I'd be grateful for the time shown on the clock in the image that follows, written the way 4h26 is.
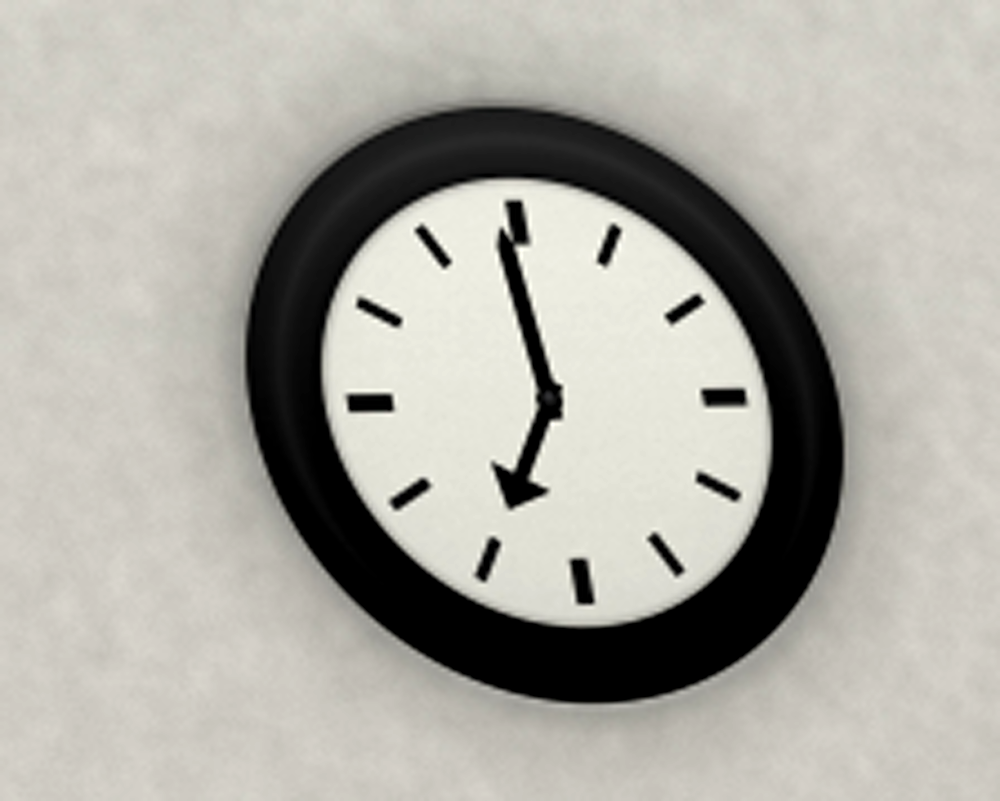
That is 6h59
